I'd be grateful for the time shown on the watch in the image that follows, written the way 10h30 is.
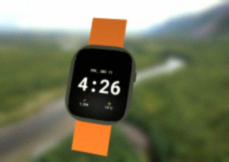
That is 4h26
